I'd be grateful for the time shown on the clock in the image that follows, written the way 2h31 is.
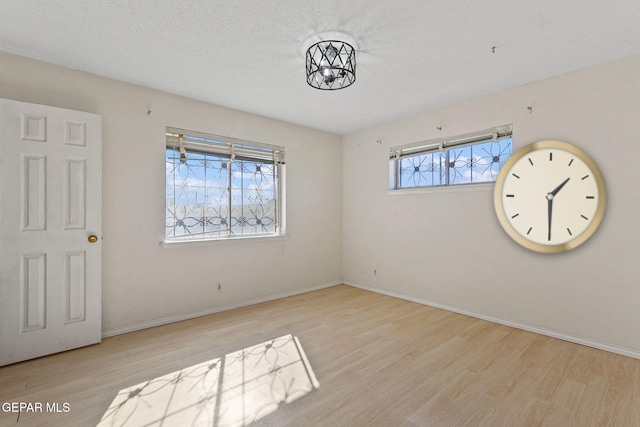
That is 1h30
